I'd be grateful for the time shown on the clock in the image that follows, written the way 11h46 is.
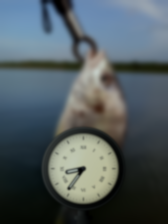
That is 8h36
